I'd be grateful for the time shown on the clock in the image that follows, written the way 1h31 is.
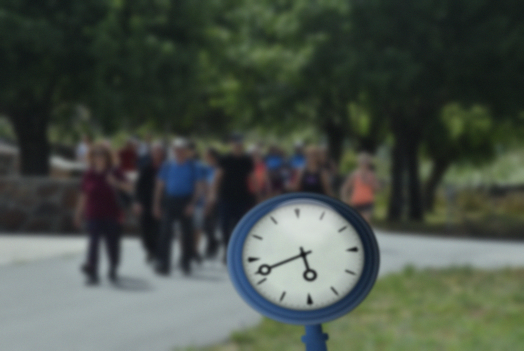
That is 5h42
